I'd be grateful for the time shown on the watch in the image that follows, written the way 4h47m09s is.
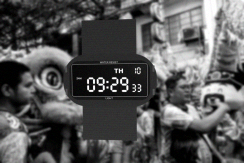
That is 9h29m33s
